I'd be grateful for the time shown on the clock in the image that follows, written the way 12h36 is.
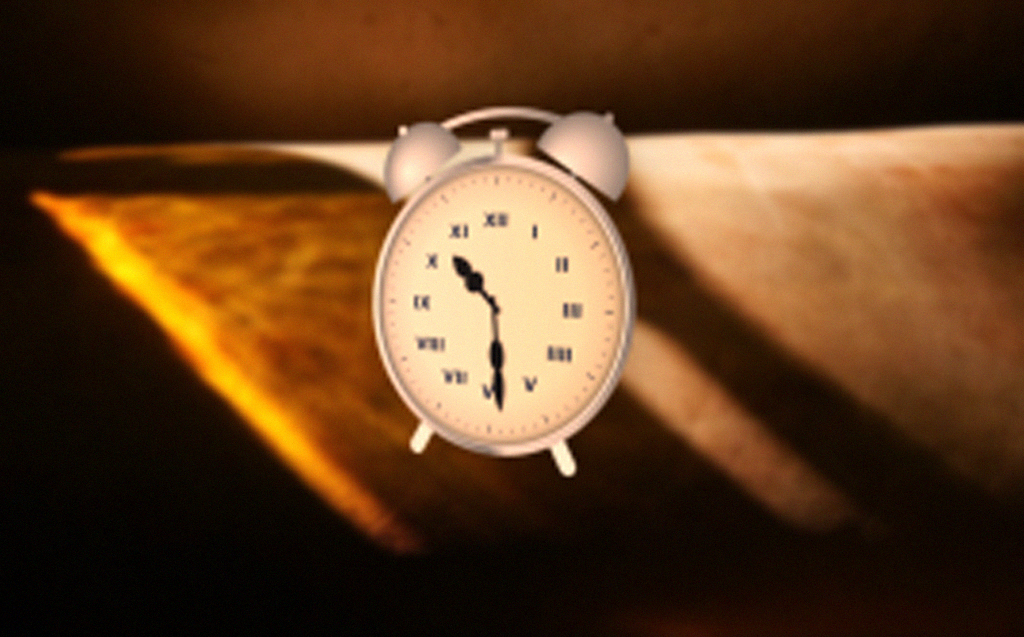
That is 10h29
